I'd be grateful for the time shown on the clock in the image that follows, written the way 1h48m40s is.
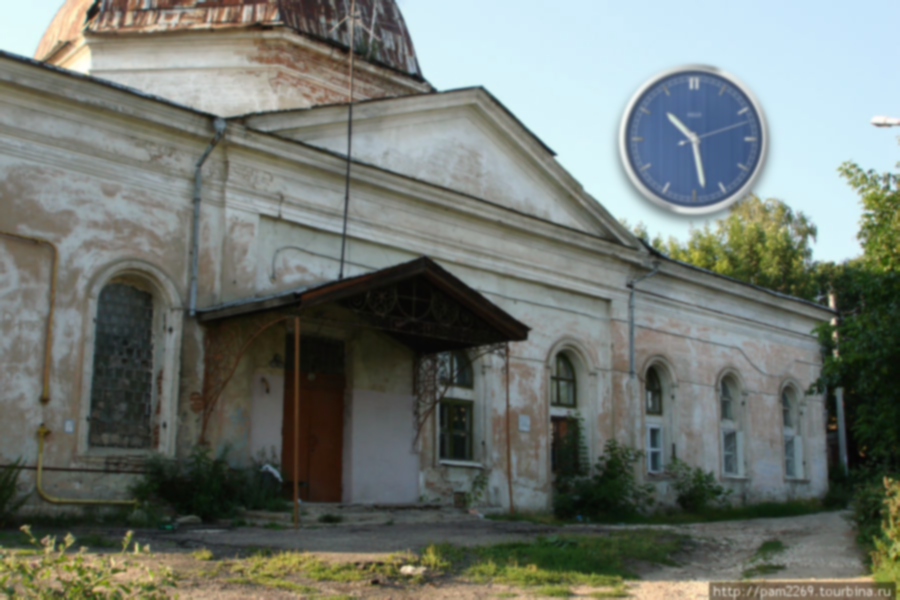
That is 10h28m12s
